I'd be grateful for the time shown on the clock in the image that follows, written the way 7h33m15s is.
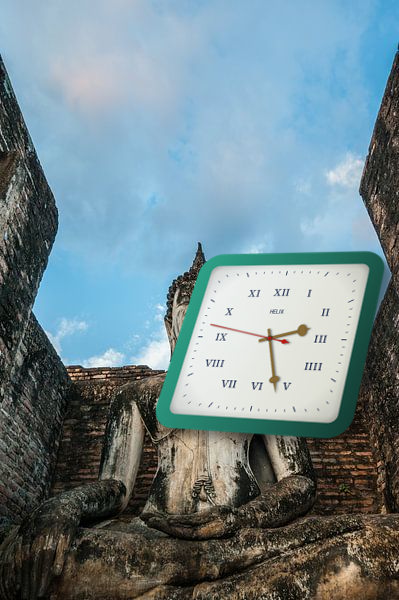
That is 2h26m47s
